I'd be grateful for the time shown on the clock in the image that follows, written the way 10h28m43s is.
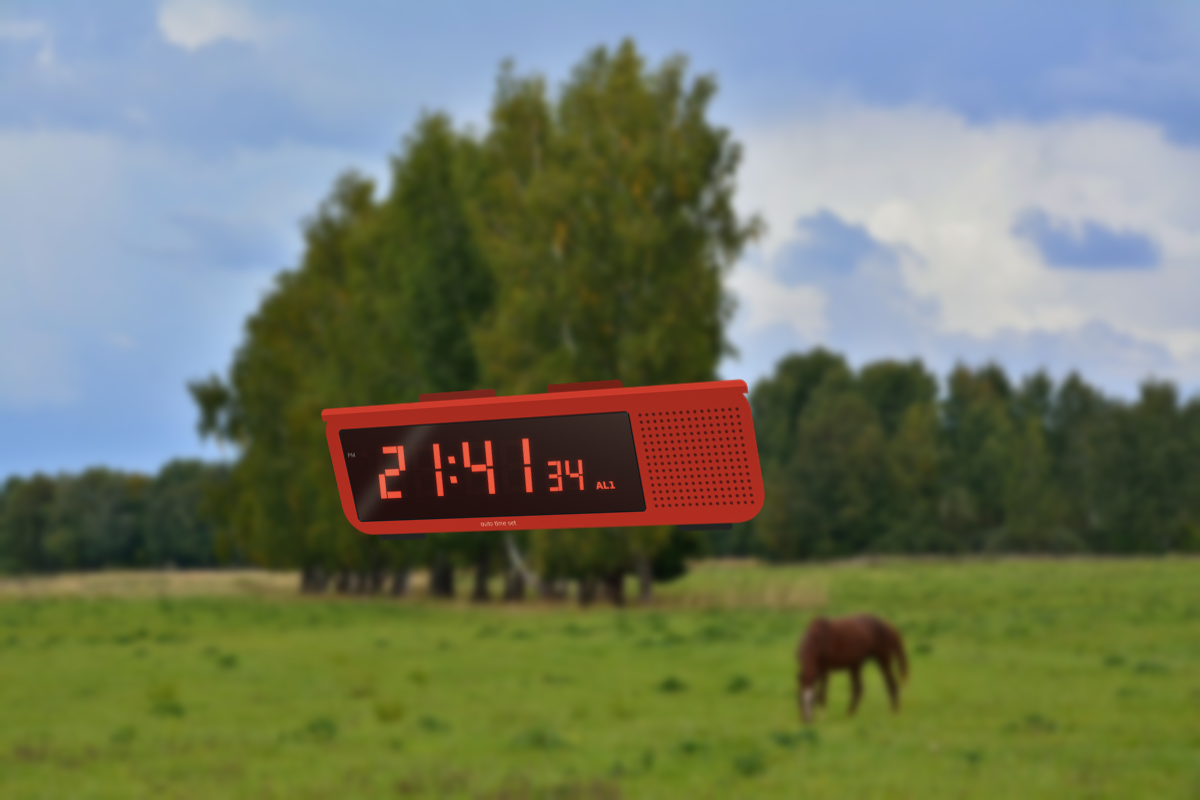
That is 21h41m34s
